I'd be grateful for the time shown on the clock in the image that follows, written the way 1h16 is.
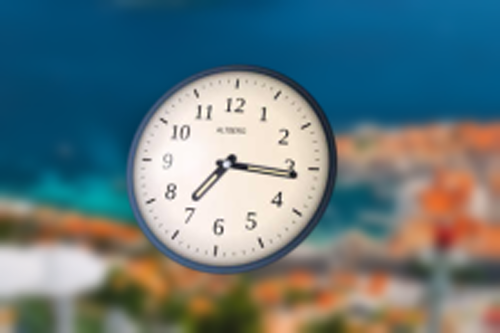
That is 7h16
